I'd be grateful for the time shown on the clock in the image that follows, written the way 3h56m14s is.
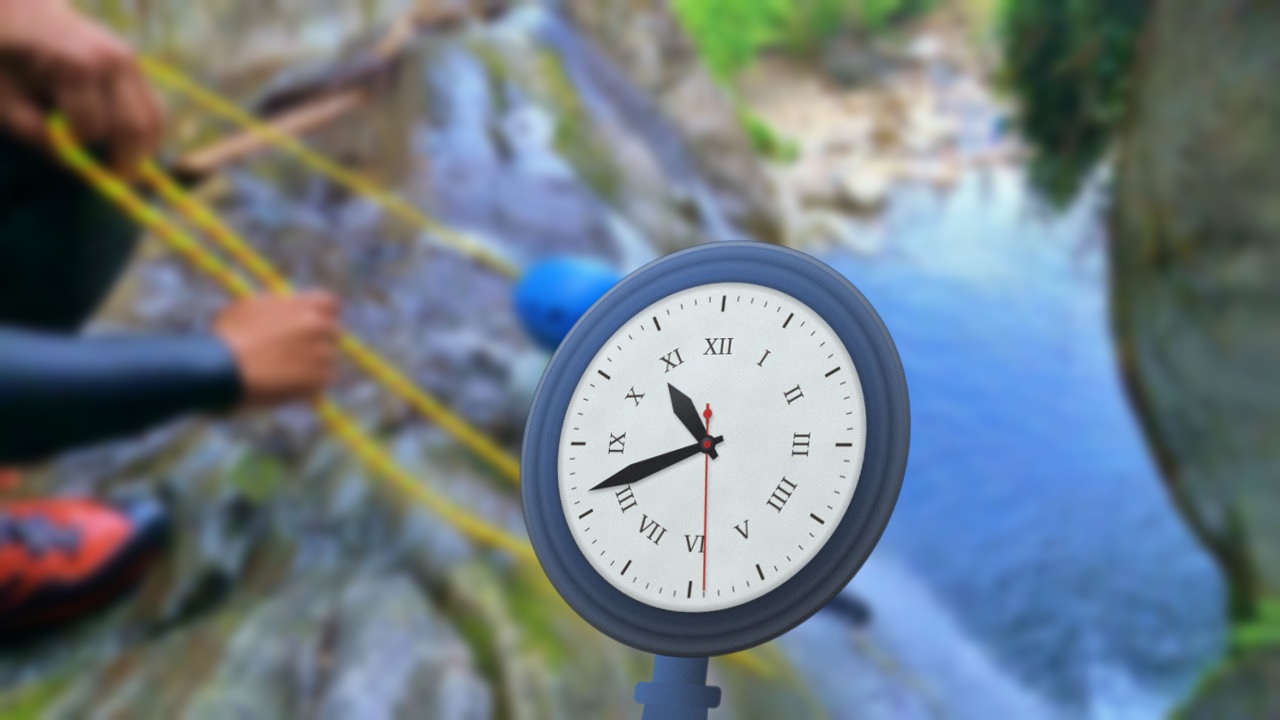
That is 10h41m29s
